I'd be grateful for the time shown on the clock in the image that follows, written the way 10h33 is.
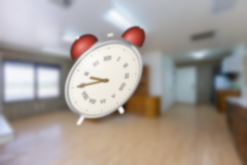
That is 9h45
